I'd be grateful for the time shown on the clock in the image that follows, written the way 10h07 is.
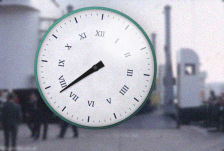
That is 7h38
